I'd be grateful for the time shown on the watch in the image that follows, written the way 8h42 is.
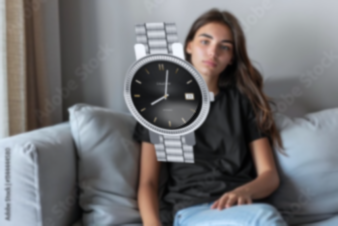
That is 8h02
